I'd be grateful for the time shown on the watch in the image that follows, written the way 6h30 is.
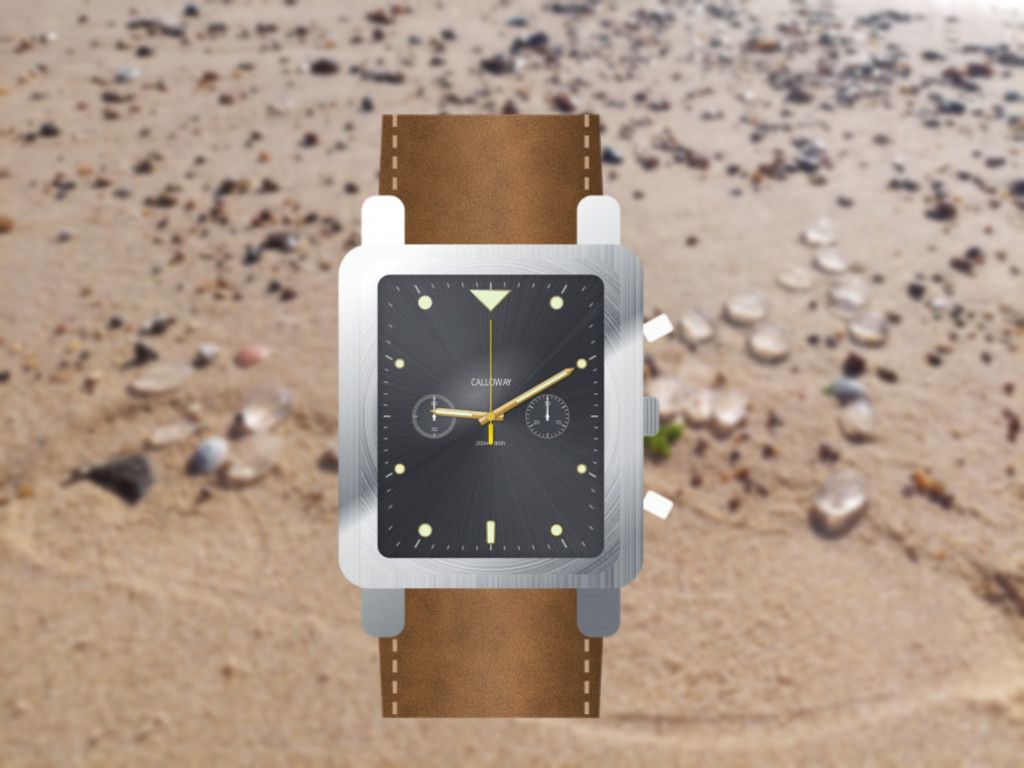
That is 9h10
